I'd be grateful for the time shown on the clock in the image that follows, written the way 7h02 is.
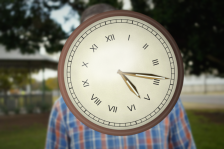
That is 5h19
